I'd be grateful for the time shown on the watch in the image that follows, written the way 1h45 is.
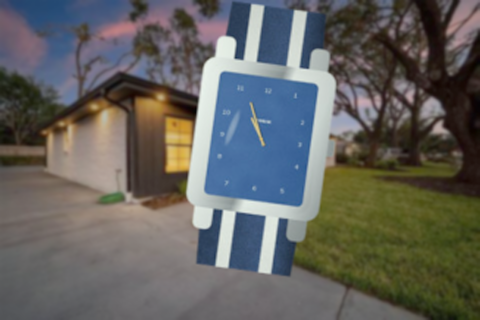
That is 10h56
